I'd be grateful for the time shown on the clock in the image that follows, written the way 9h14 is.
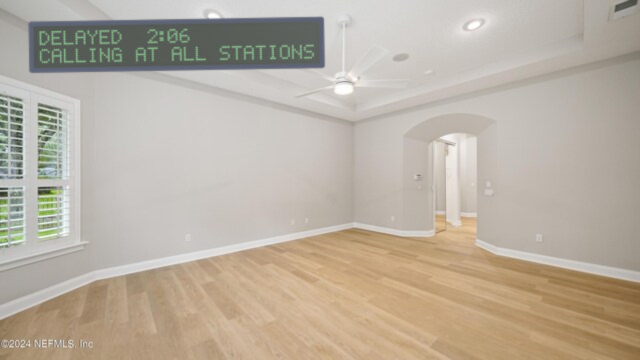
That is 2h06
